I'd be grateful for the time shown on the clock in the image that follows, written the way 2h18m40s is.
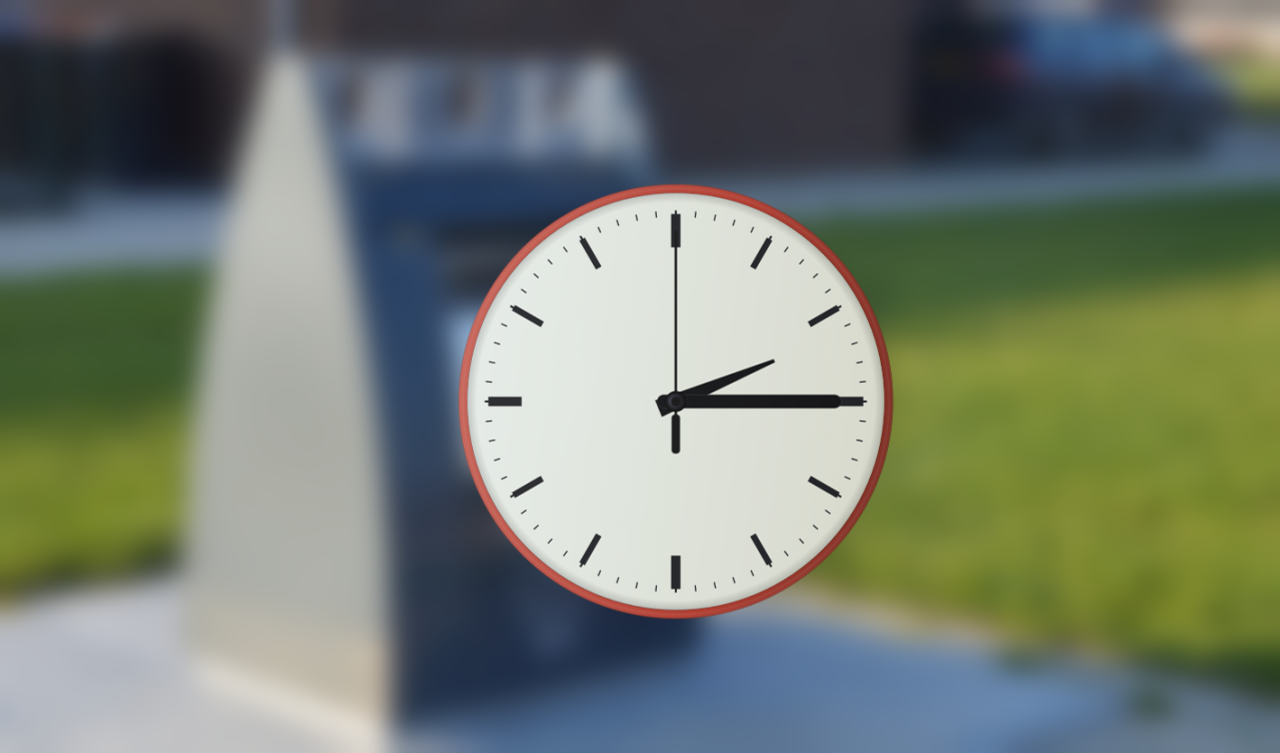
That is 2h15m00s
